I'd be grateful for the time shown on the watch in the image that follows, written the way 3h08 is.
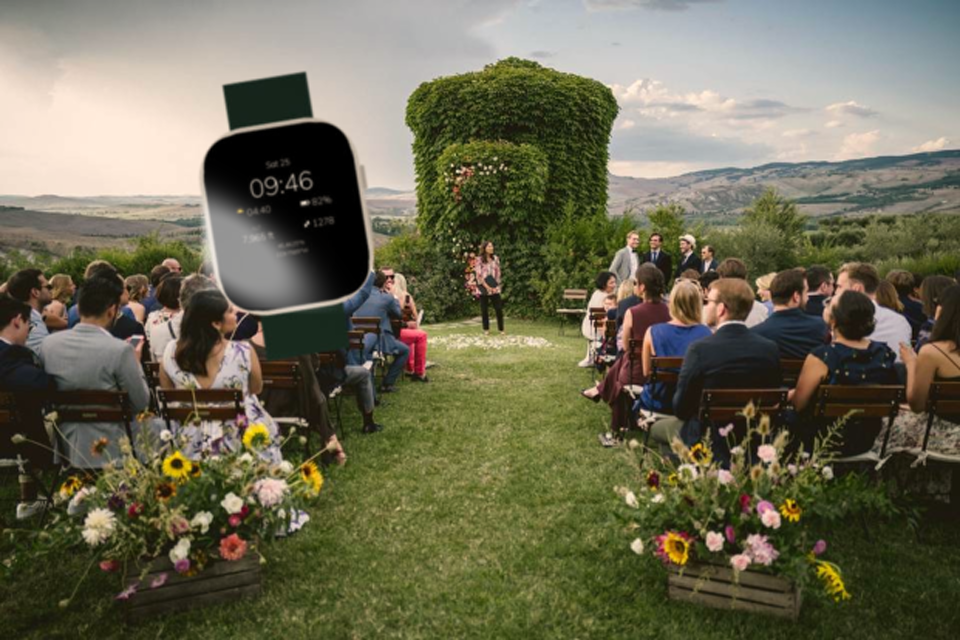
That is 9h46
